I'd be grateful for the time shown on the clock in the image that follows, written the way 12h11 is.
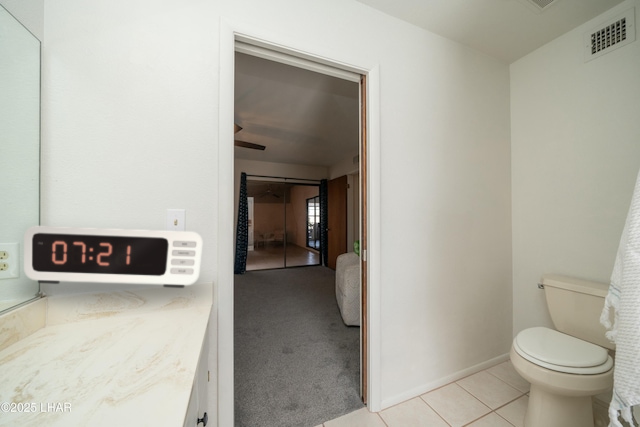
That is 7h21
